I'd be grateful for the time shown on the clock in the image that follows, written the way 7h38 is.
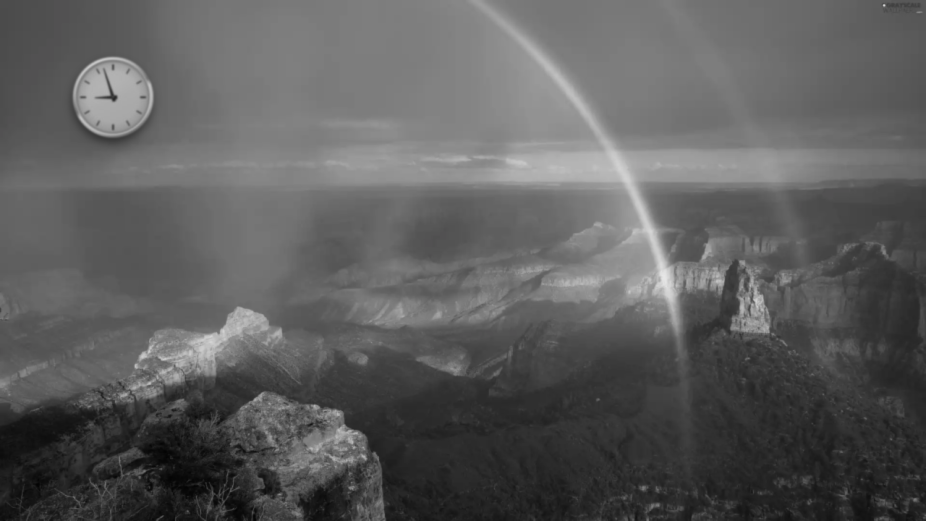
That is 8h57
